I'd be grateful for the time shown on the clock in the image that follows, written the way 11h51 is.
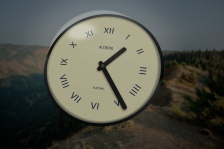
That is 1h24
